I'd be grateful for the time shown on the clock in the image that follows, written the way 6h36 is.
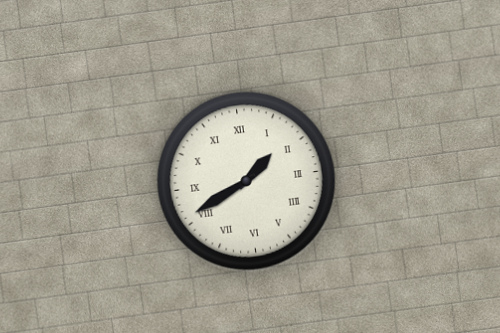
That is 1h41
